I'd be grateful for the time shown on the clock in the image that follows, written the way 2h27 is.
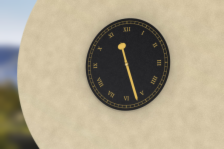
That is 11h27
